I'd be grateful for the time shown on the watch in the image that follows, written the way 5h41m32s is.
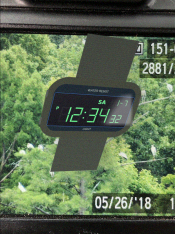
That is 12h34m32s
